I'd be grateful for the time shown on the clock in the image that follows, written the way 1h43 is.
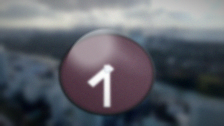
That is 7h30
